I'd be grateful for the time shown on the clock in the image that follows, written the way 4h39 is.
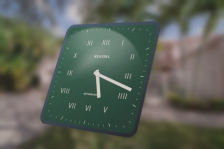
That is 5h18
